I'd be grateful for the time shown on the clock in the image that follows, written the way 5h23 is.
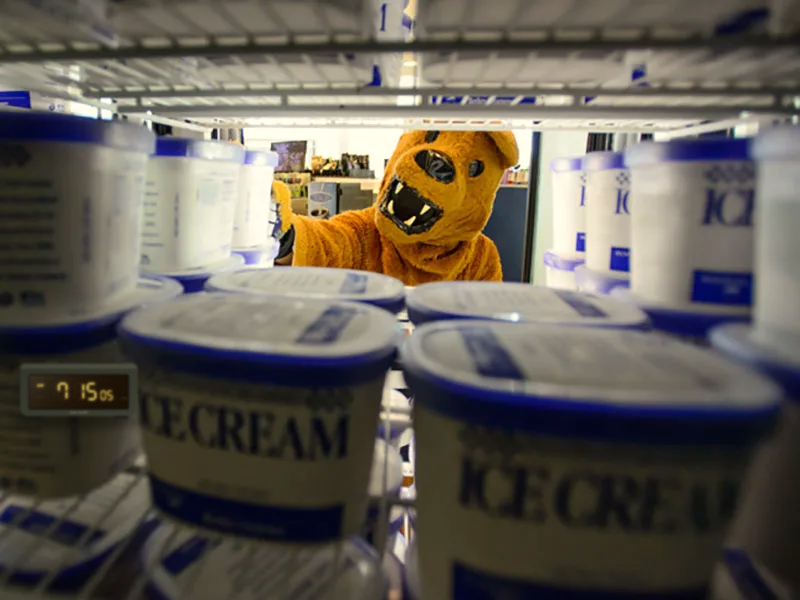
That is 7h15
